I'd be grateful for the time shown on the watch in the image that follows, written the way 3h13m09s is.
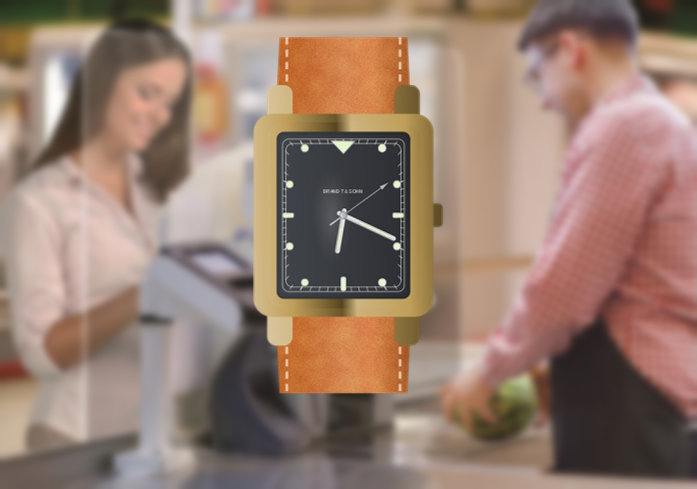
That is 6h19m09s
